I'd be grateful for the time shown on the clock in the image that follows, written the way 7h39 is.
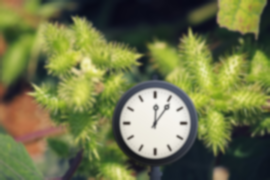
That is 12h06
